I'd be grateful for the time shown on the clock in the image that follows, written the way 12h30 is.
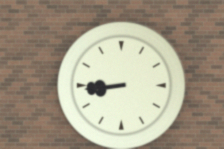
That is 8h44
